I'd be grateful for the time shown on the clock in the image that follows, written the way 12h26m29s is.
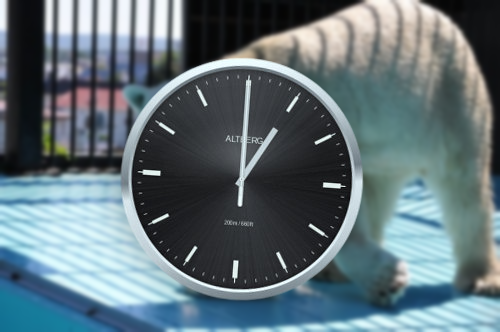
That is 1h00m00s
